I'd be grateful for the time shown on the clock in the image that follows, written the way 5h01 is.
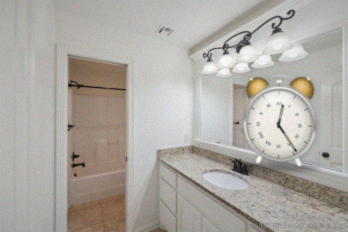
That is 12h24
